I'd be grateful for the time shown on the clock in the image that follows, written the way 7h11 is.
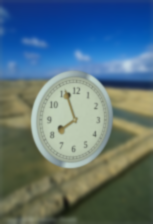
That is 7h56
